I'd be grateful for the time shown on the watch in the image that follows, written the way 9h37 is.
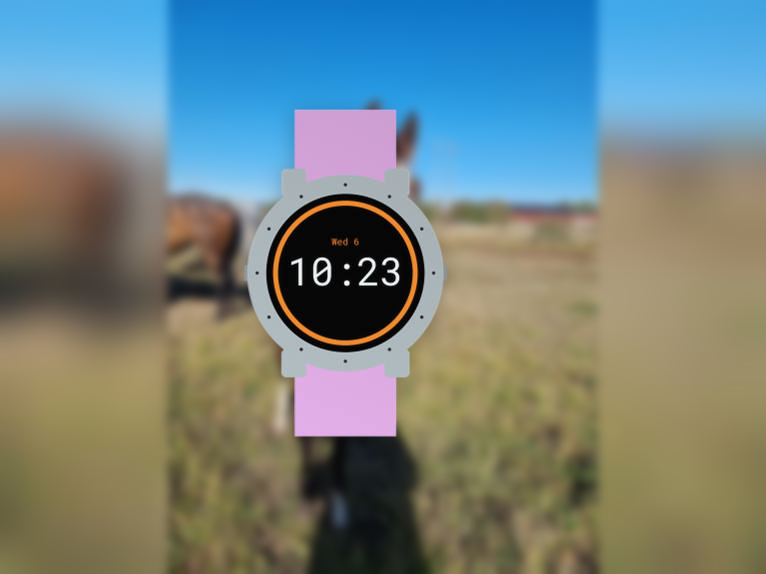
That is 10h23
